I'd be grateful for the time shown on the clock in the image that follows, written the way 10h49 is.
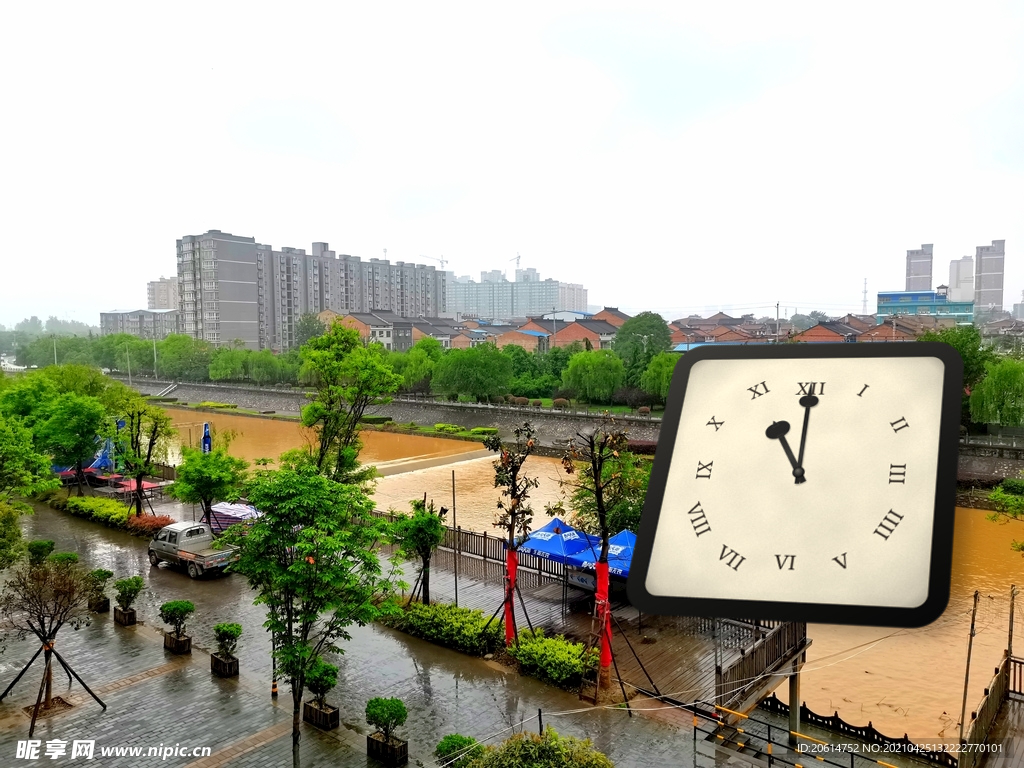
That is 11h00
